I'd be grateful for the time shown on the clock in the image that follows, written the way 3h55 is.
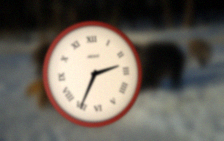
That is 2h35
